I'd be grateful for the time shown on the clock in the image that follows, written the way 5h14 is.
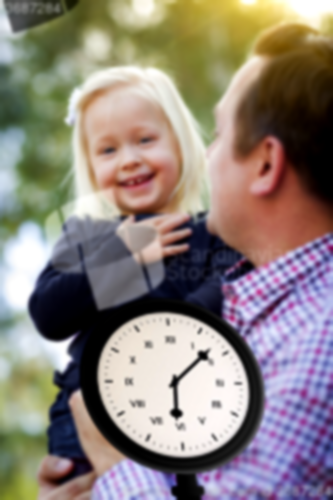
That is 6h08
